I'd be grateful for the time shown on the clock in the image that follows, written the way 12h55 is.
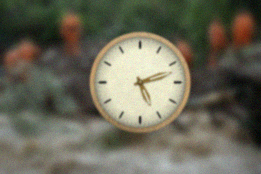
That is 5h12
